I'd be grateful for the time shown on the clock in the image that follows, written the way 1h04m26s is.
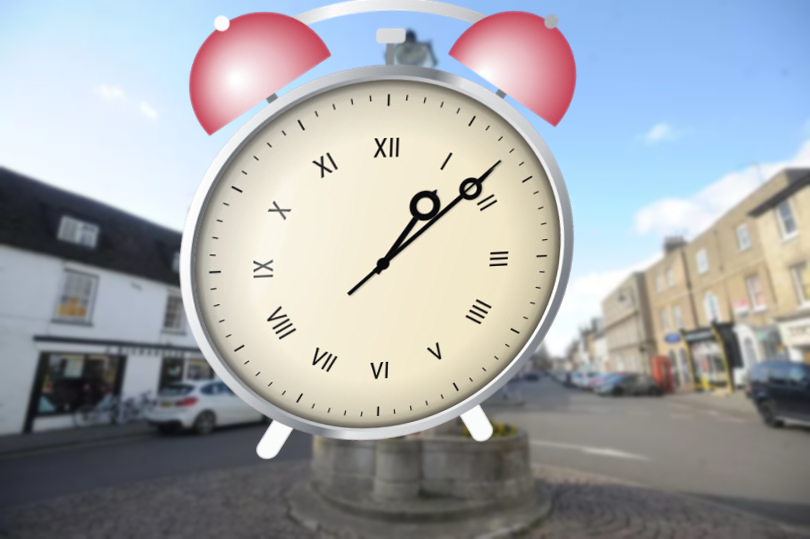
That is 1h08m08s
